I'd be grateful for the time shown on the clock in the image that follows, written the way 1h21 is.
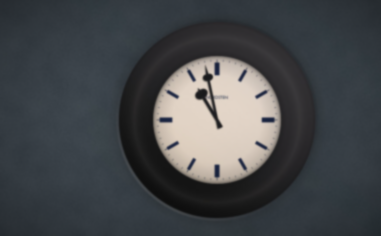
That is 10h58
